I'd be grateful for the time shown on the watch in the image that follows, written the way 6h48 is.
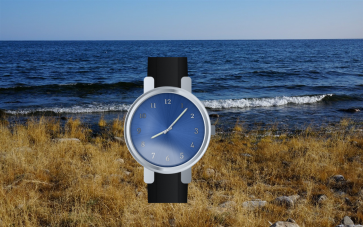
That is 8h07
